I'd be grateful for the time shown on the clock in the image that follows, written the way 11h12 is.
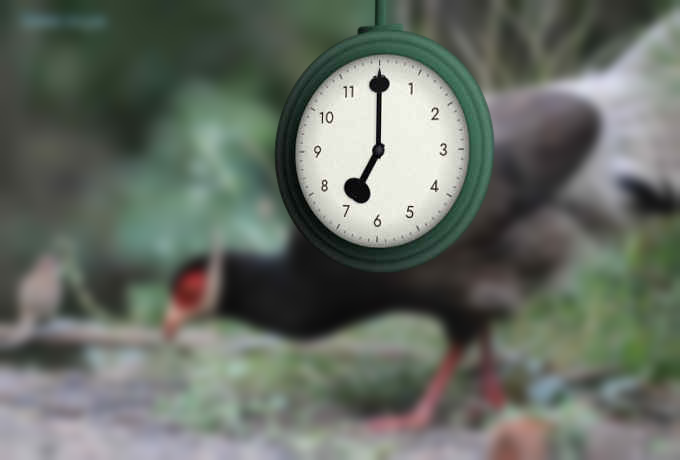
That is 7h00
